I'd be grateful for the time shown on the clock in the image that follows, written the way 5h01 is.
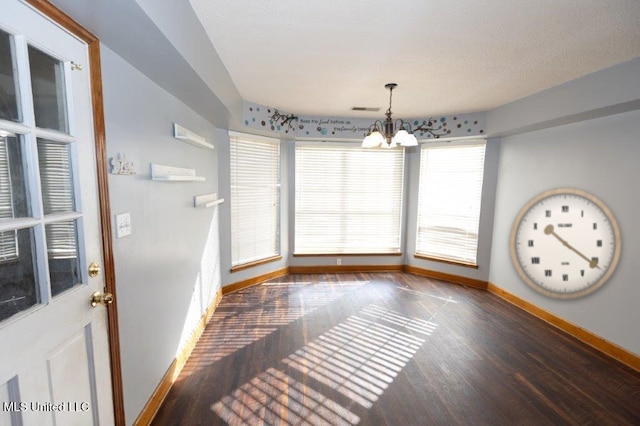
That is 10h21
